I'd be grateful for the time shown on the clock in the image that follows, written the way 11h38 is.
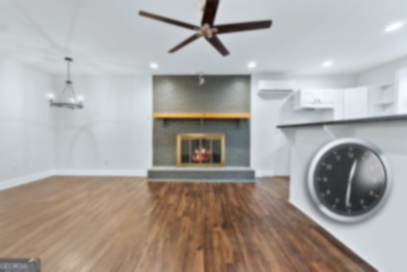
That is 12h31
